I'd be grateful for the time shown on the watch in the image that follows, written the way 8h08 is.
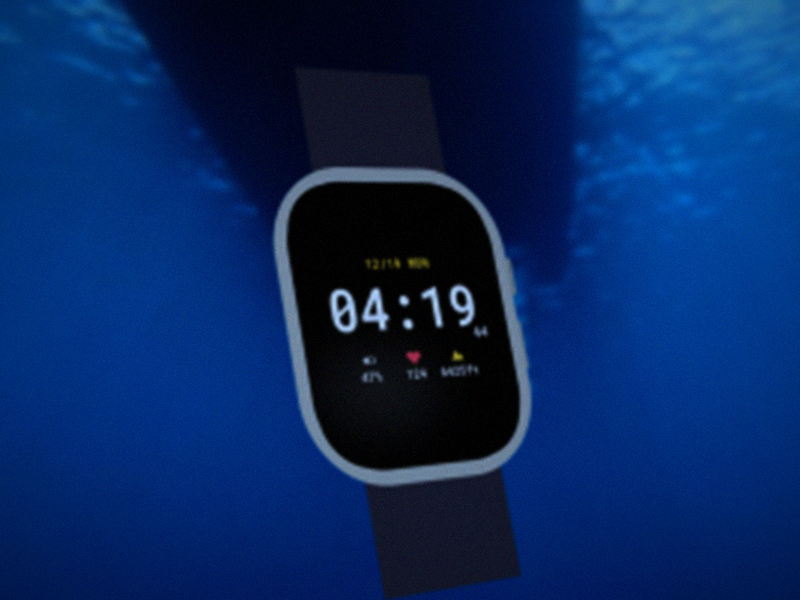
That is 4h19
